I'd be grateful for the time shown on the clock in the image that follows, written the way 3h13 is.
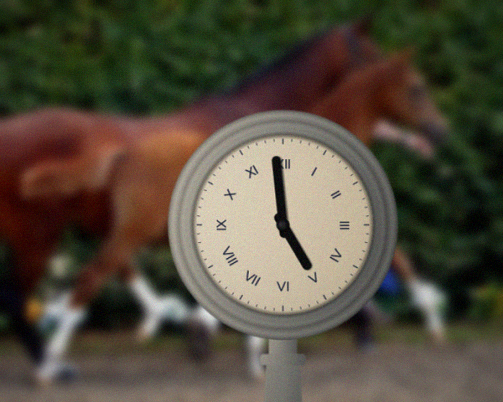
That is 4h59
